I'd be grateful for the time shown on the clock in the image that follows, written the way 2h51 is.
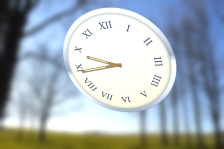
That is 9h44
